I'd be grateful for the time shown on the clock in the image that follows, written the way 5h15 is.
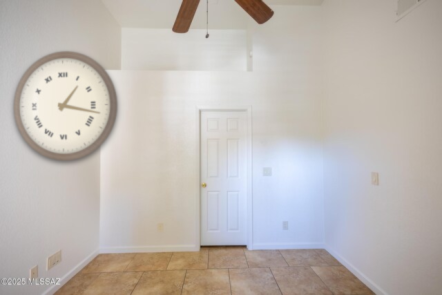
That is 1h17
